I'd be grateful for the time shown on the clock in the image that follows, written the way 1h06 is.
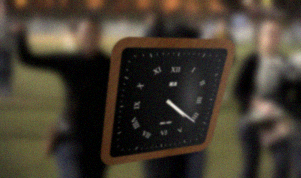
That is 4h21
